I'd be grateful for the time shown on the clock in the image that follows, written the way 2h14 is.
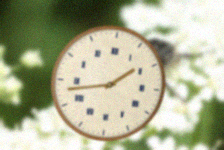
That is 1h43
